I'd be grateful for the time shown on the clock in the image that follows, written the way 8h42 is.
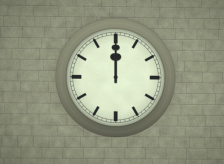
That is 12h00
